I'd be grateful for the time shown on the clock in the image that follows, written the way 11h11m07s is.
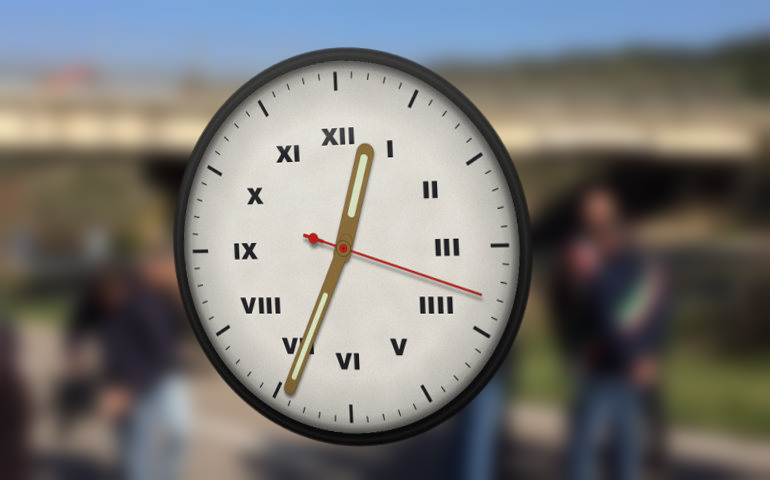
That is 12h34m18s
